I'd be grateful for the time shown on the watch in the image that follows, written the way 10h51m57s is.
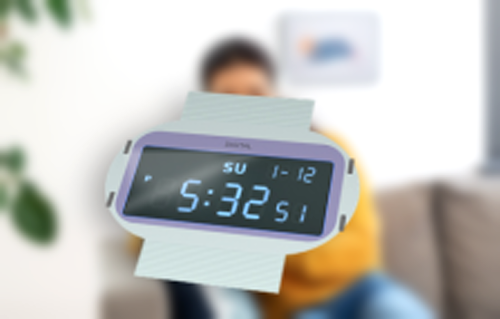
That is 5h32m51s
